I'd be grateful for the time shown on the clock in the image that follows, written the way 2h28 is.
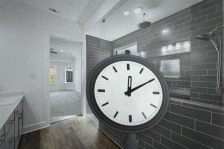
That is 12h10
